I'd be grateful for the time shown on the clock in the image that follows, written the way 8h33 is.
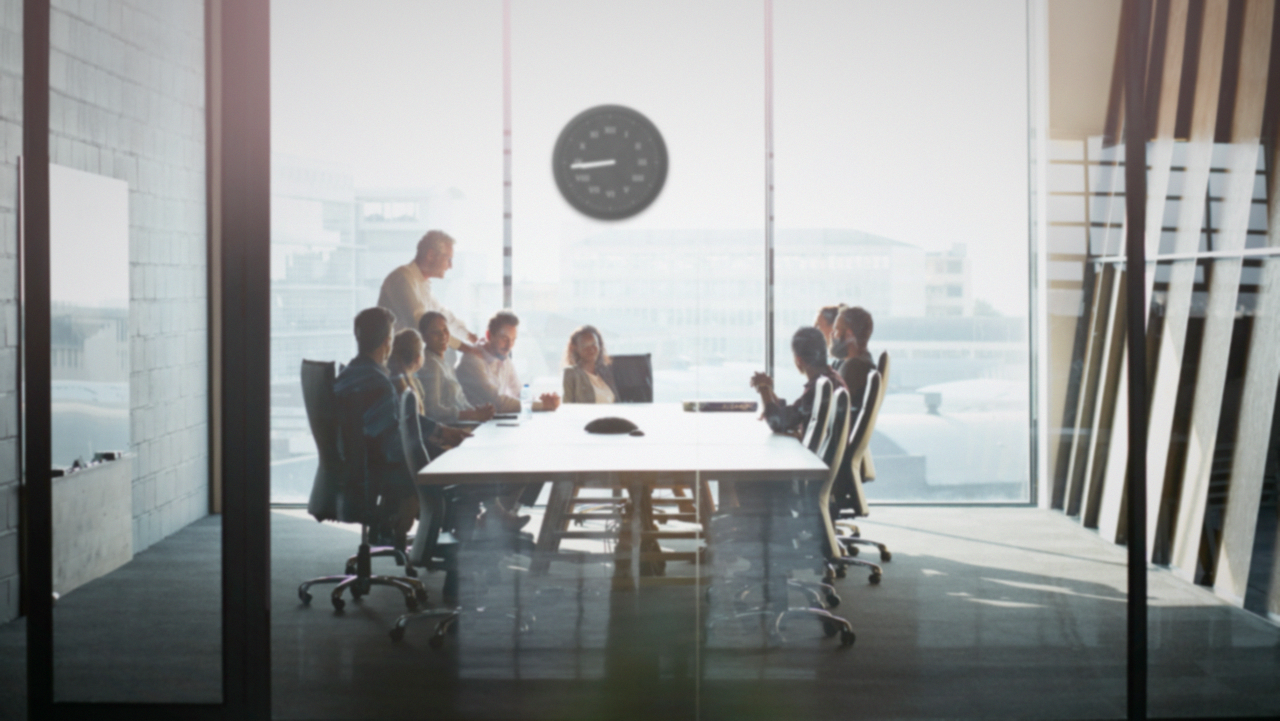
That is 8h44
